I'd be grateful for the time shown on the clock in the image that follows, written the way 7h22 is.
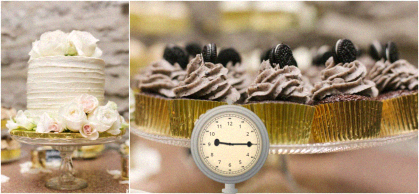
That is 9h15
